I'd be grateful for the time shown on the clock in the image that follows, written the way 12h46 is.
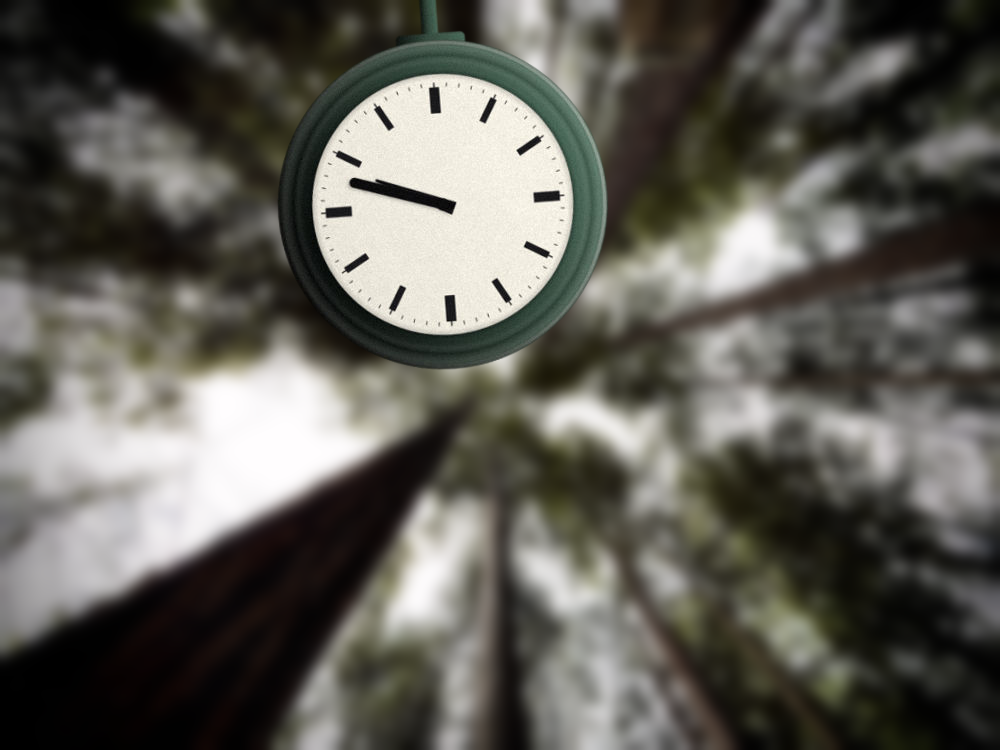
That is 9h48
